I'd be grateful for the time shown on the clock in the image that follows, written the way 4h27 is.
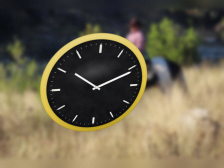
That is 10h11
